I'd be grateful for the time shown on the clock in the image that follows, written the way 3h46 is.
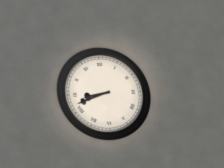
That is 8h42
